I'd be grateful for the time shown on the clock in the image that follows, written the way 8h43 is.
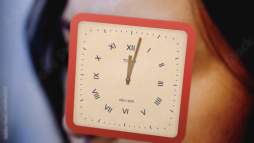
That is 12h02
